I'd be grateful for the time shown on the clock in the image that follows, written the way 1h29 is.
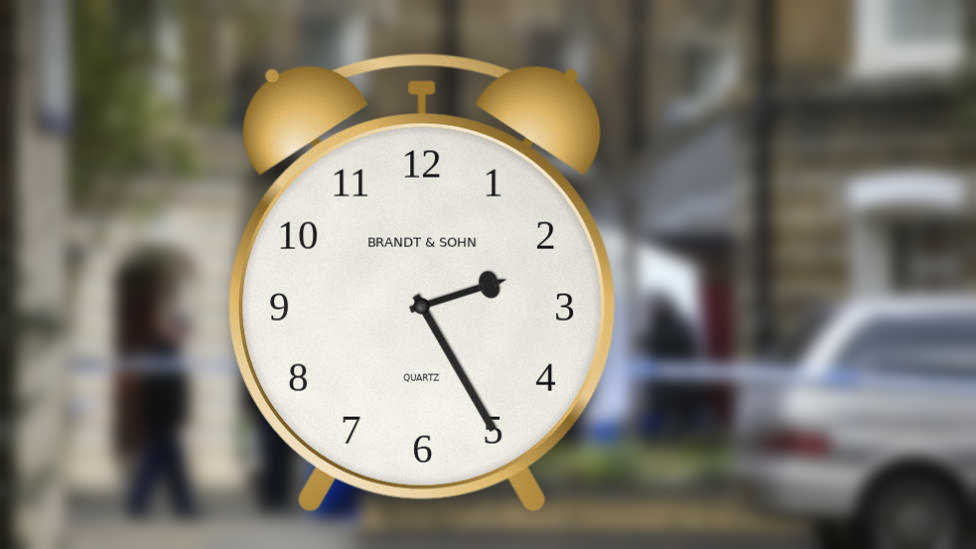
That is 2h25
